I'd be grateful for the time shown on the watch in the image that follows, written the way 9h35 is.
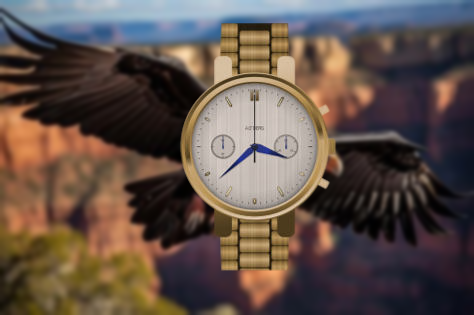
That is 3h38
